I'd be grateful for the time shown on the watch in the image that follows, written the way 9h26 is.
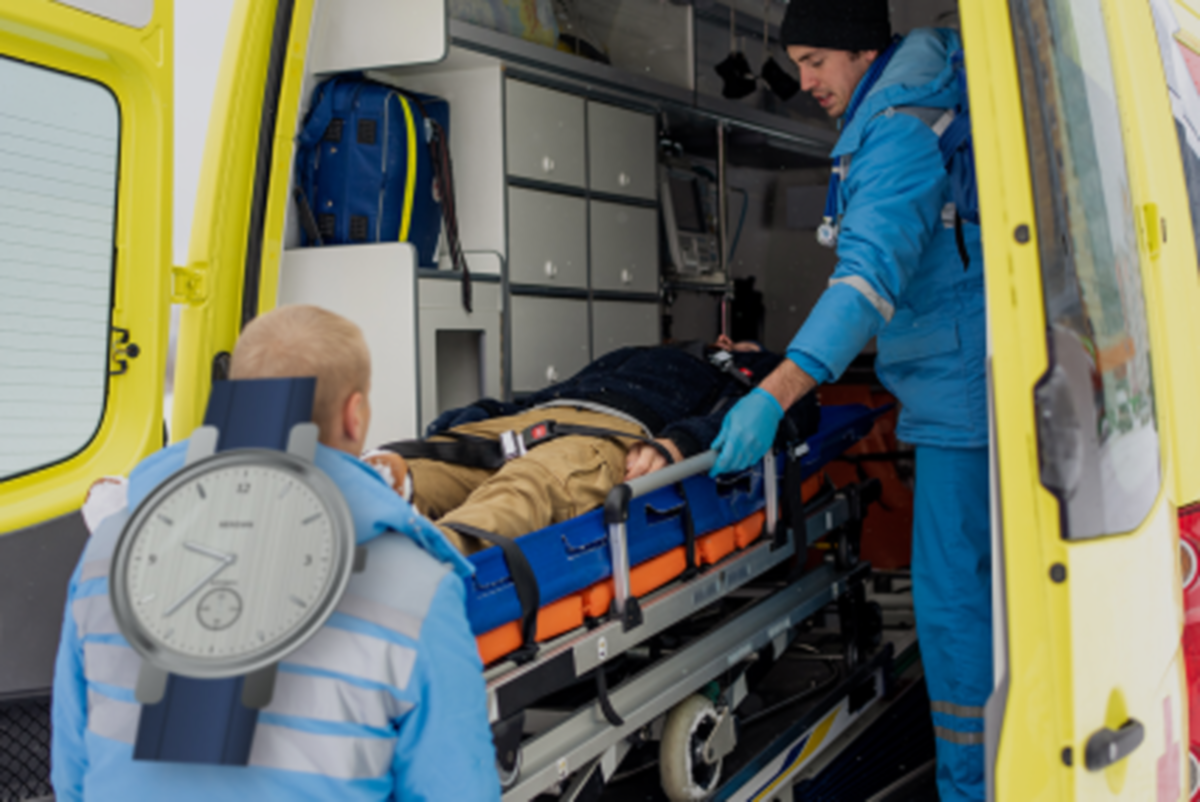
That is 9h37
